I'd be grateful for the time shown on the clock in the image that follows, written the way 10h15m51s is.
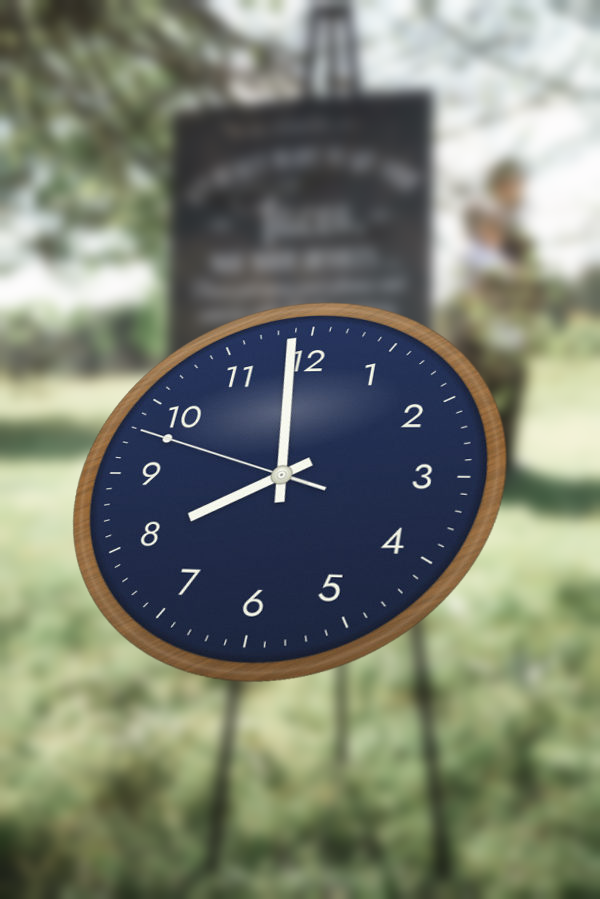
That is 7h58m48s
